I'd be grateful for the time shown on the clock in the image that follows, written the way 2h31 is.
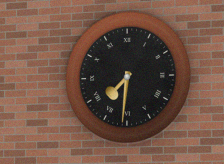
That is 7h31
